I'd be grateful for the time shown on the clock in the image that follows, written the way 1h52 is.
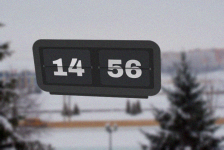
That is 14h56
